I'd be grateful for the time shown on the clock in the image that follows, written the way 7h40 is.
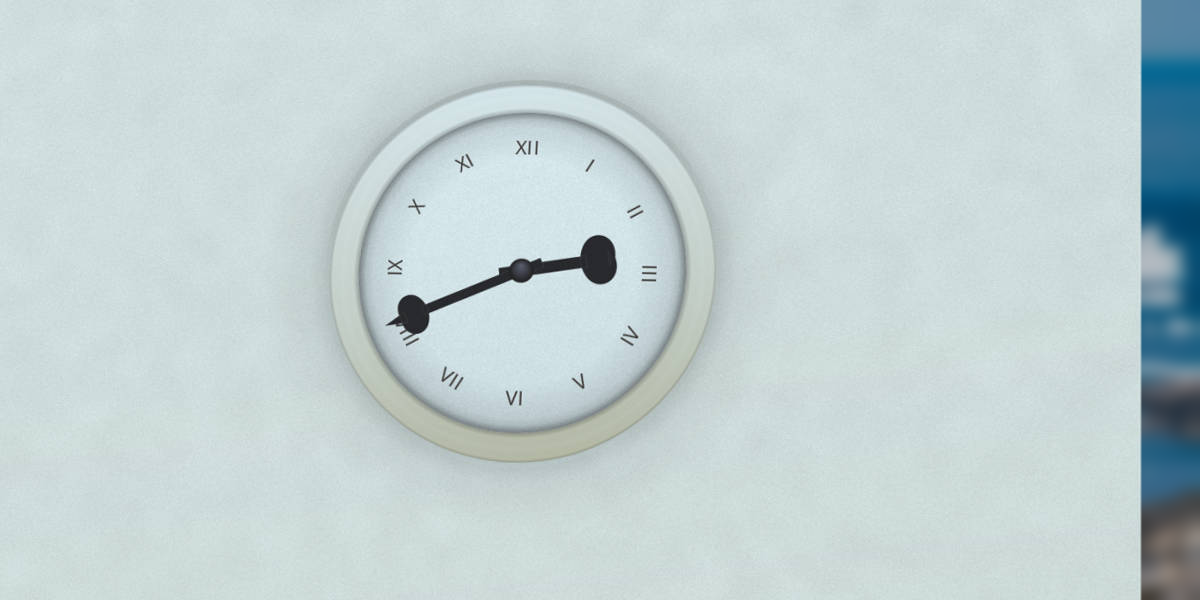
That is 2h41
